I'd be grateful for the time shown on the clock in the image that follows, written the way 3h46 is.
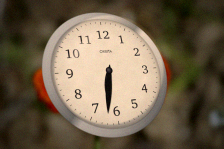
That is 6h32
